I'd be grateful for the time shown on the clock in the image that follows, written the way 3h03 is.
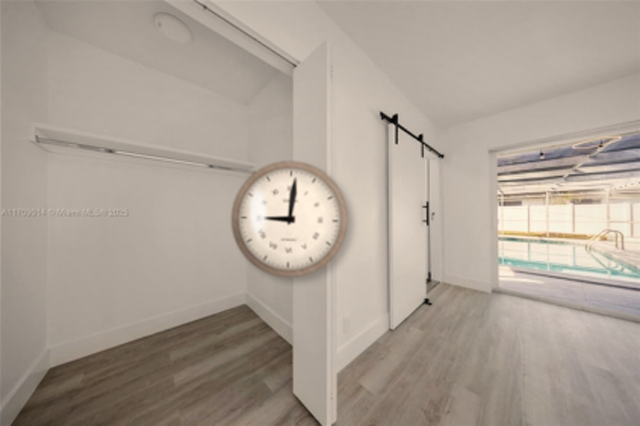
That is 9h01
